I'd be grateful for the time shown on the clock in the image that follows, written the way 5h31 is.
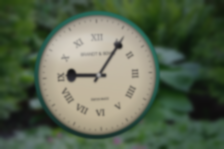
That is 9h06
